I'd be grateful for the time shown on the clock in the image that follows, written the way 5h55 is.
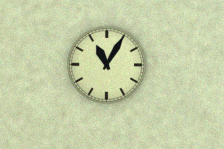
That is 11h05
